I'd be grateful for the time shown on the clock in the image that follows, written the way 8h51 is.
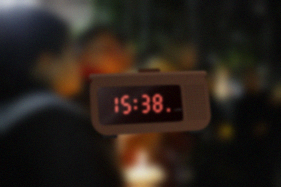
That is 15h38
